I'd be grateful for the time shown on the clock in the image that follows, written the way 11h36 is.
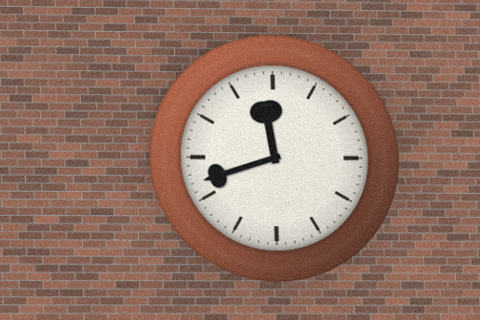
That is 11h42
